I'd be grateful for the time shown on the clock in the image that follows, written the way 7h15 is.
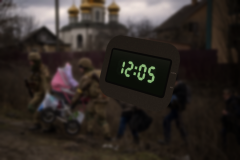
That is 12h05
